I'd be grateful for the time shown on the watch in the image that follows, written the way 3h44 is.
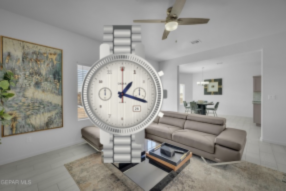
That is 1h18
